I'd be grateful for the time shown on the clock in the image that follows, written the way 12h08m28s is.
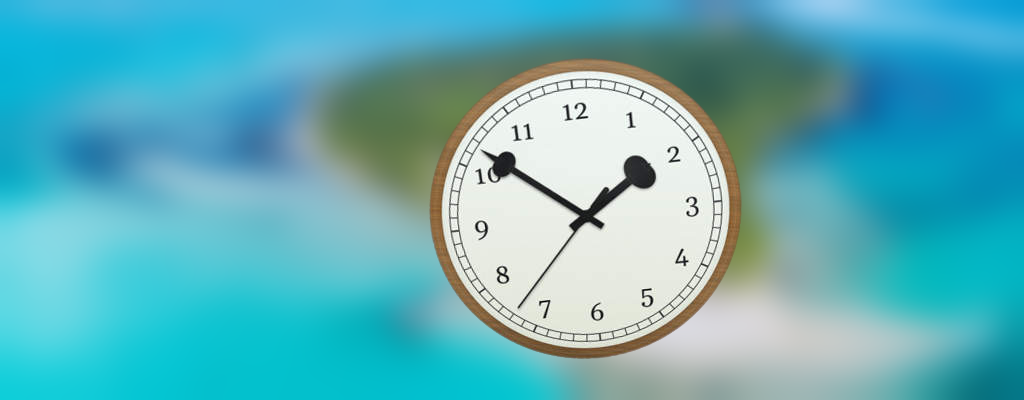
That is 1h51m37s
